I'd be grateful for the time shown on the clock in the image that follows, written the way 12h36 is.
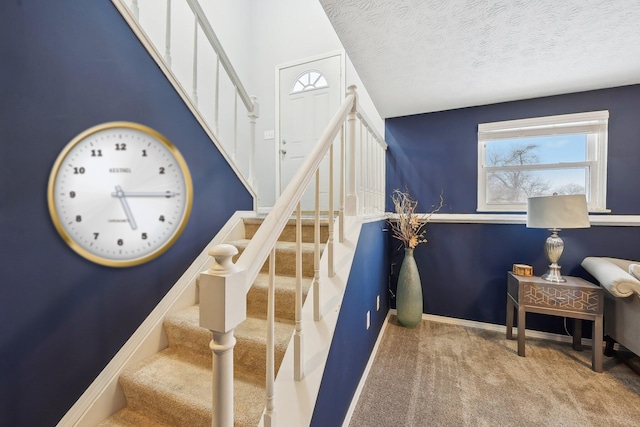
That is 5h15
